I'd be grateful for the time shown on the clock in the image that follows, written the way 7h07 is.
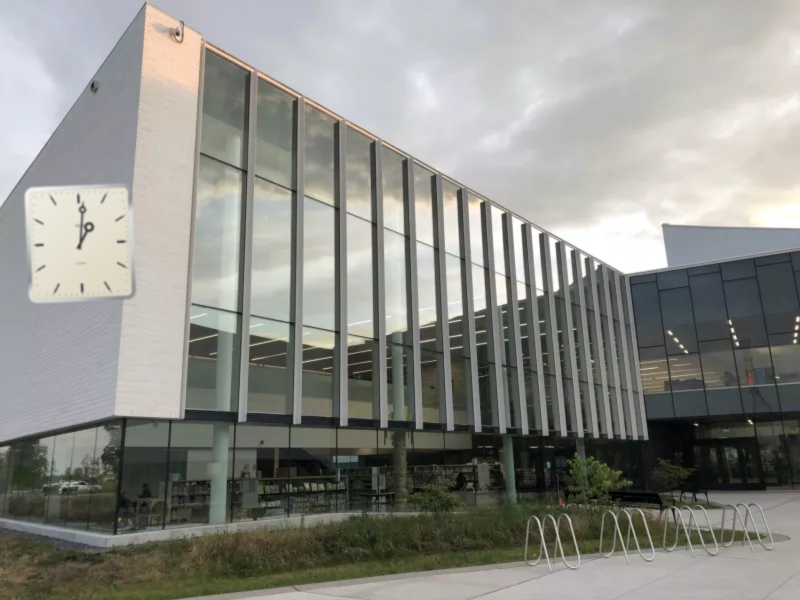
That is 1h01
